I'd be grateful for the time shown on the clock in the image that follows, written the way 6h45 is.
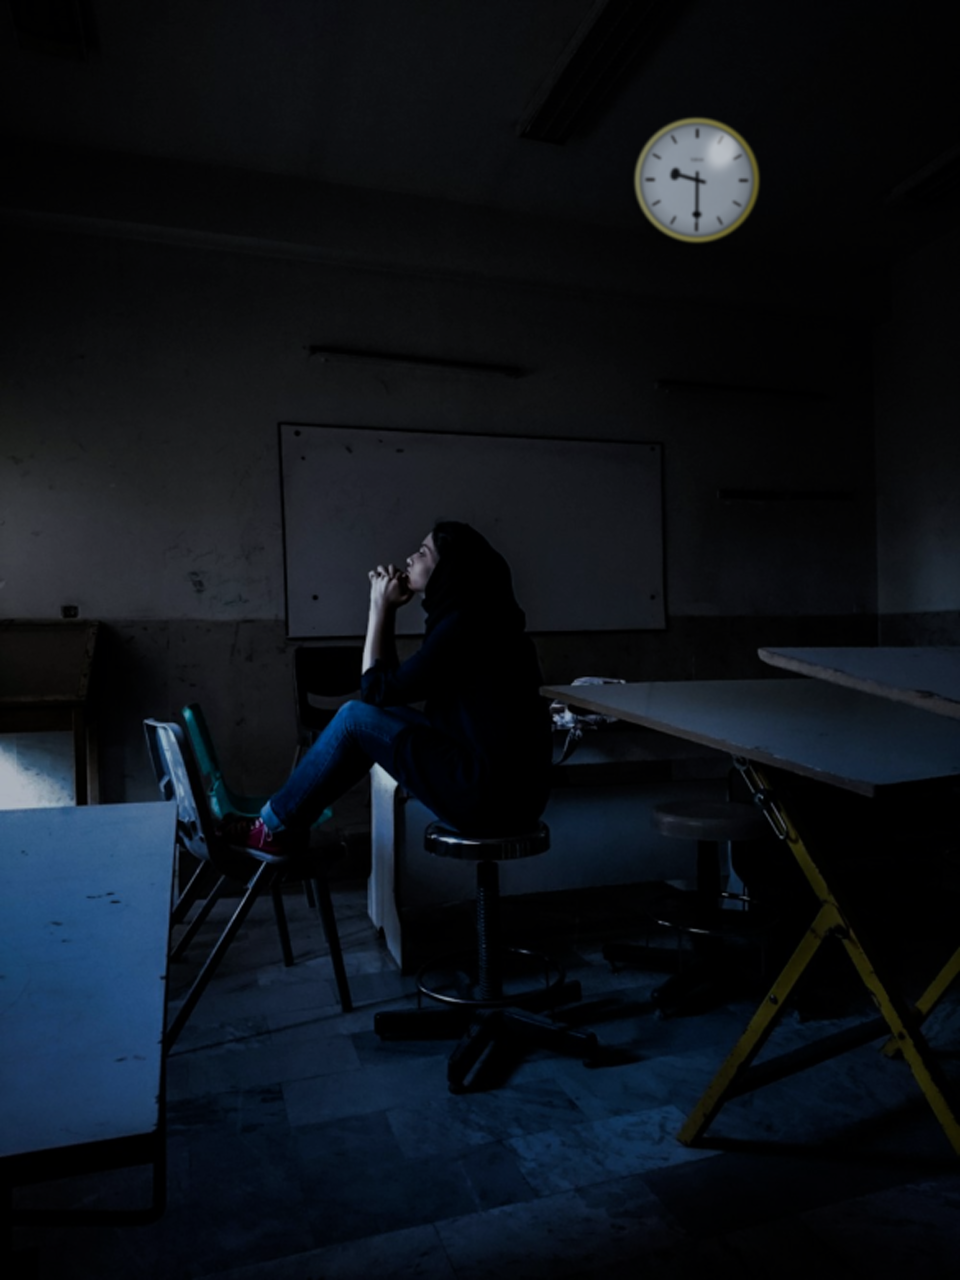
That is 9h30
